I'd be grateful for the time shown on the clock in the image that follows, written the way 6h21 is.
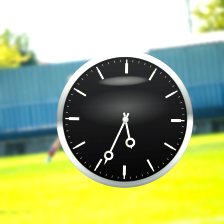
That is 5h34
